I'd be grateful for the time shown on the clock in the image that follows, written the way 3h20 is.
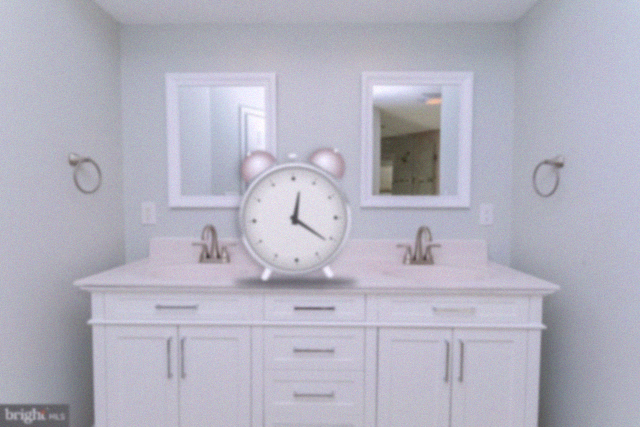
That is 12h21
